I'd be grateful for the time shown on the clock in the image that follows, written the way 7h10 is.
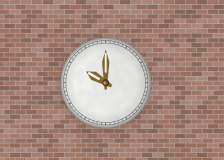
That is 10h00
